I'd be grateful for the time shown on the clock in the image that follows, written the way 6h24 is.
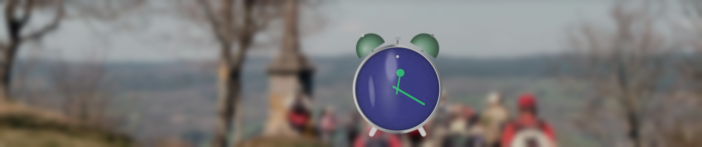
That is 12h20
